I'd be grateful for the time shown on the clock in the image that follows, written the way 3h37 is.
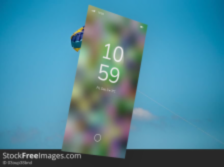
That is 10h59
